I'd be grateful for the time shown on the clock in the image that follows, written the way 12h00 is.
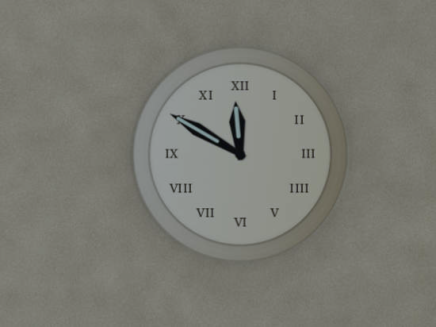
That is 11h50
